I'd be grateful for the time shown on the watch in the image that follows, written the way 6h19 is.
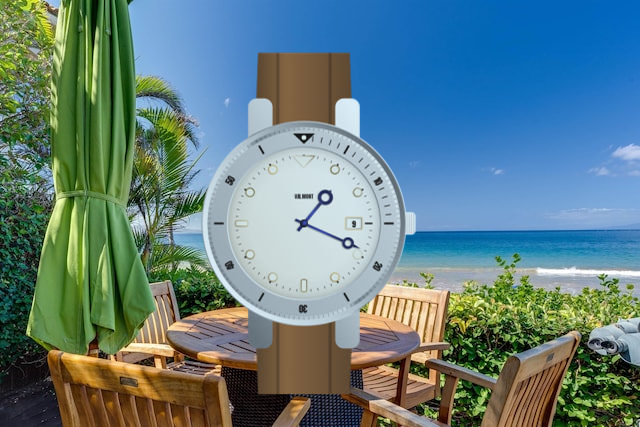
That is 1h19
